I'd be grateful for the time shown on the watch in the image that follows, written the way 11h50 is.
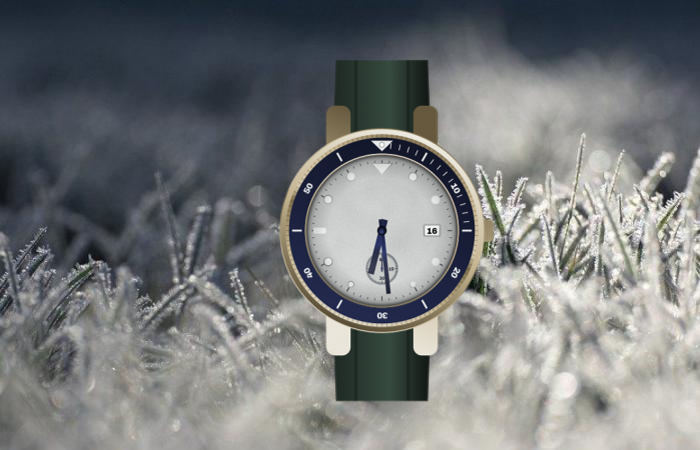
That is 6h29
